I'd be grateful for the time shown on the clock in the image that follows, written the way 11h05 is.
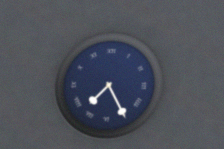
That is 7h25
